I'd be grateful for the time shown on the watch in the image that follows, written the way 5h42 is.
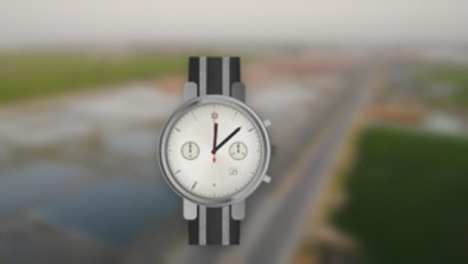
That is 12h08
